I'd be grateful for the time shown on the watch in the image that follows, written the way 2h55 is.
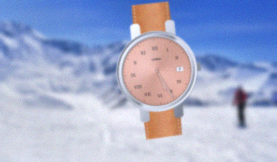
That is 5h26
